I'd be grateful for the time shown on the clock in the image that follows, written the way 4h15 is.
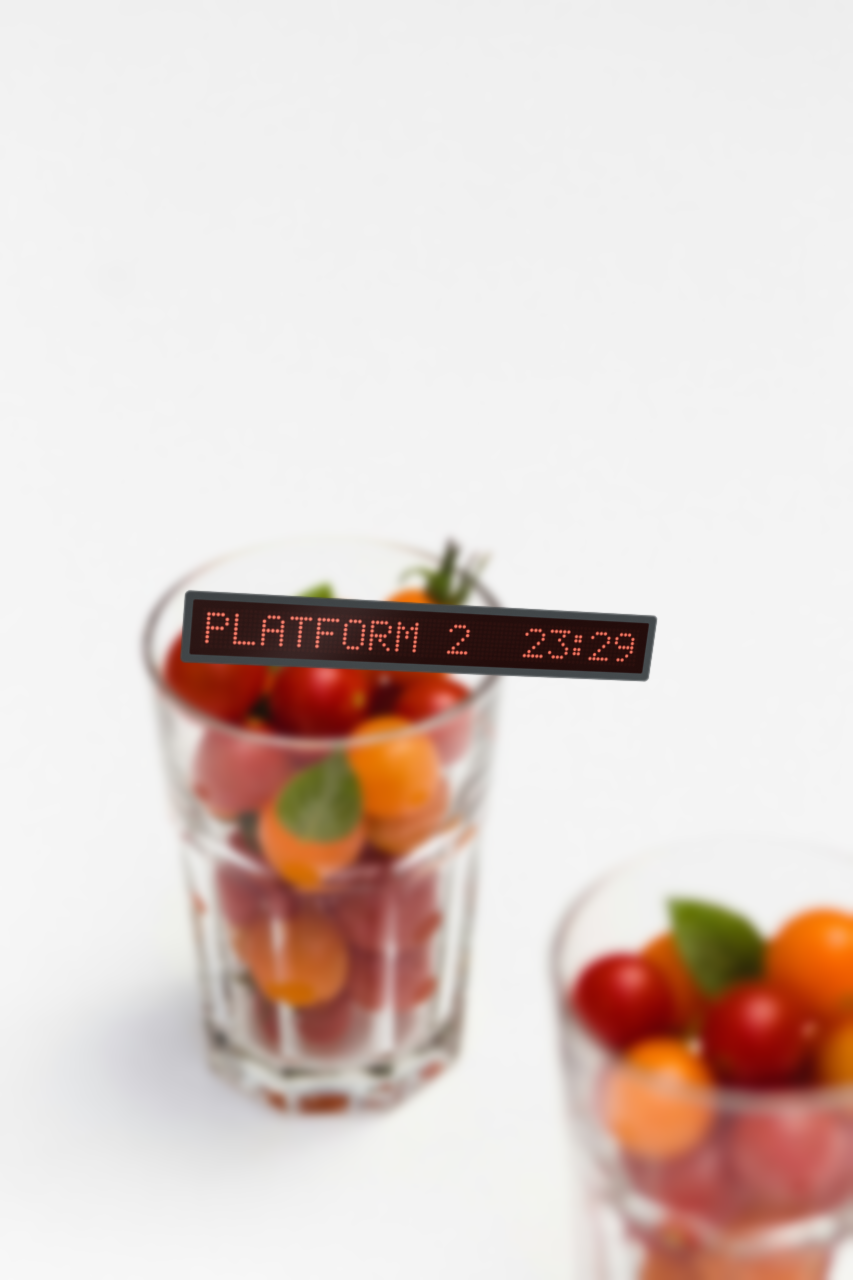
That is 23h29
